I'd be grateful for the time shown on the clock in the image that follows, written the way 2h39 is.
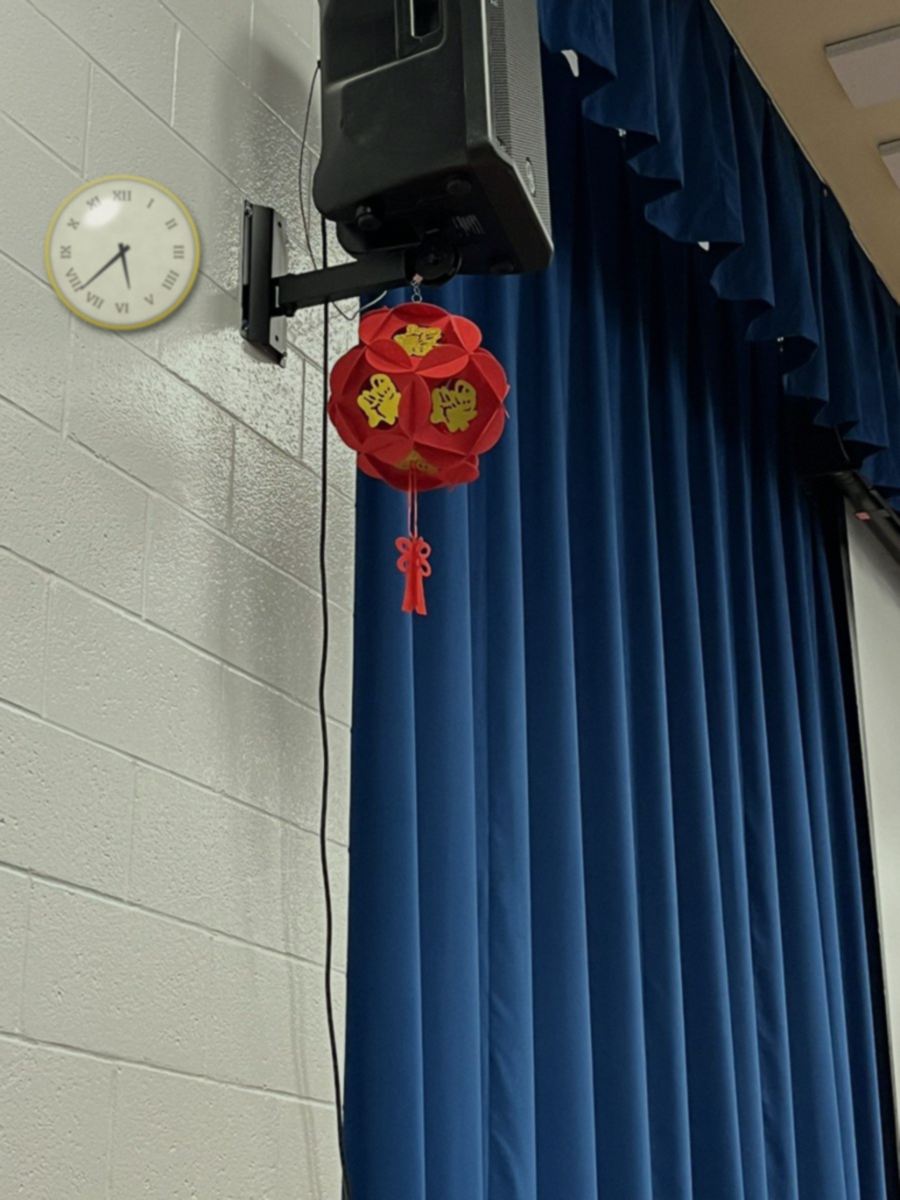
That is 5h38
